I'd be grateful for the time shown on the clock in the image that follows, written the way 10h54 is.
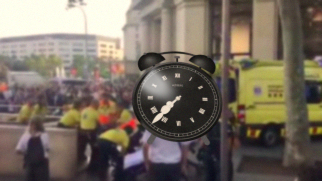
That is 7h37
